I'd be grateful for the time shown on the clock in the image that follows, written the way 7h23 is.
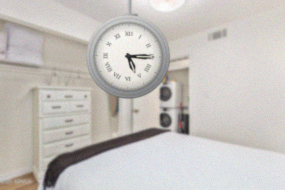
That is 5h15
